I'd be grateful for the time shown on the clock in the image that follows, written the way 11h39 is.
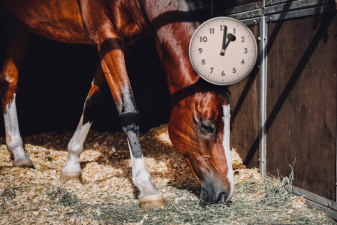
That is 1h01
